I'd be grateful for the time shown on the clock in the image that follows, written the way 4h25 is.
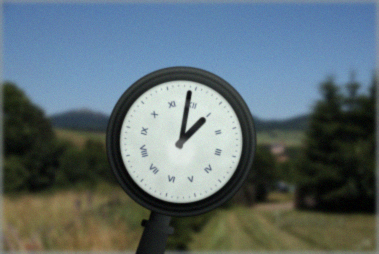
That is 12h59
